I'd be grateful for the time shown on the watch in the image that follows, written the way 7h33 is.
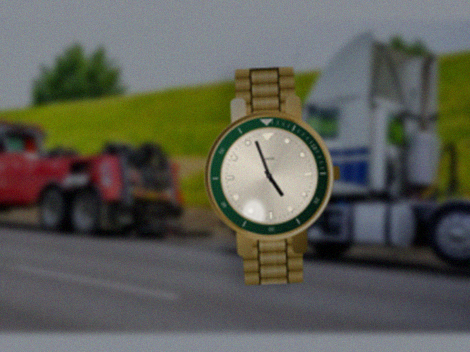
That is 4h57
